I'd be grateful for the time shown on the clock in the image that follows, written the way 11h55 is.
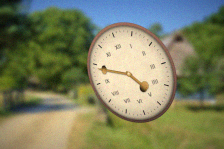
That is 4h49
